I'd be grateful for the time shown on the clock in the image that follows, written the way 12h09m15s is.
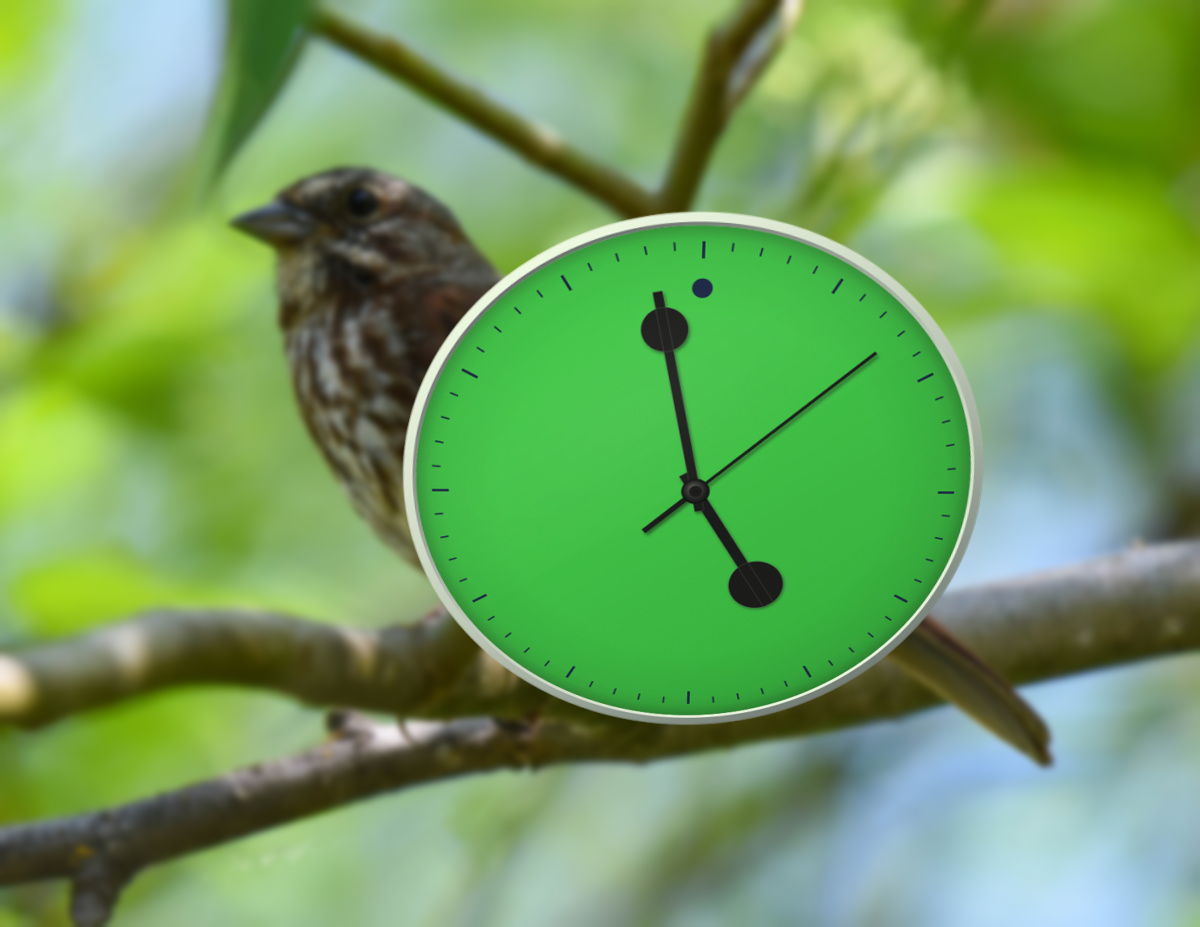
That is 4h58m08s
